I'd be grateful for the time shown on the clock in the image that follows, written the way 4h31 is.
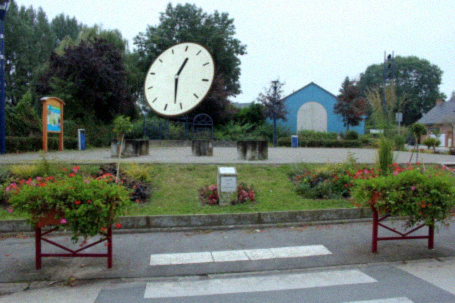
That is 12h27
